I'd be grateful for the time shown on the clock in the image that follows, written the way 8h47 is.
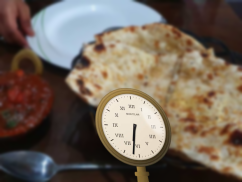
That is 6h32
